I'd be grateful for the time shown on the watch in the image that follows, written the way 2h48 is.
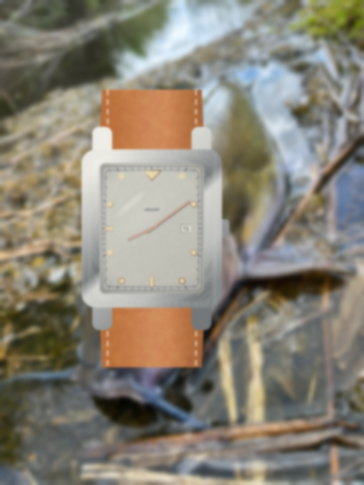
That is 8h09
